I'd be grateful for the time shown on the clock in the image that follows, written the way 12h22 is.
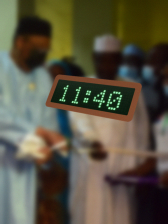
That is 11h40
